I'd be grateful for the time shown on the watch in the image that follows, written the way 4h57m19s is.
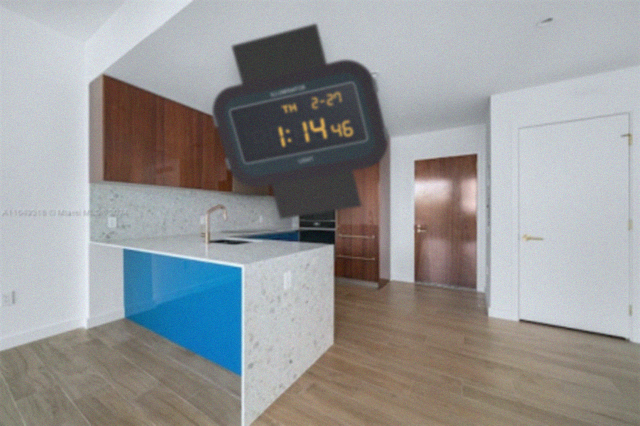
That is 1h14m46s
